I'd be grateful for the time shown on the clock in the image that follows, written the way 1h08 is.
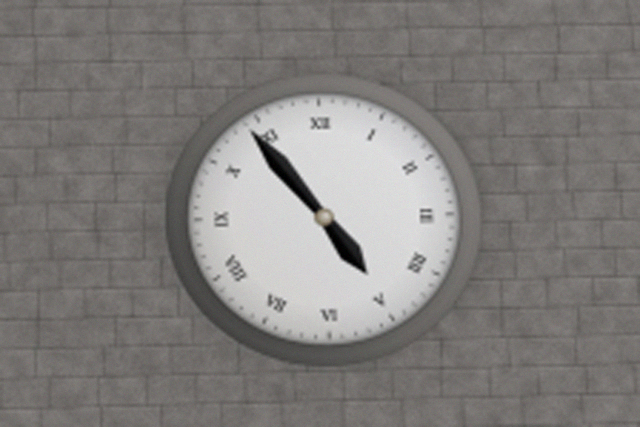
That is 4h54
